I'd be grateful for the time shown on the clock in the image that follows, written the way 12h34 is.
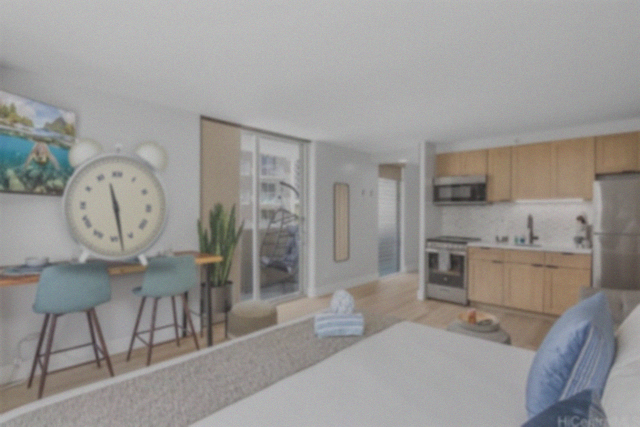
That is 11h28
